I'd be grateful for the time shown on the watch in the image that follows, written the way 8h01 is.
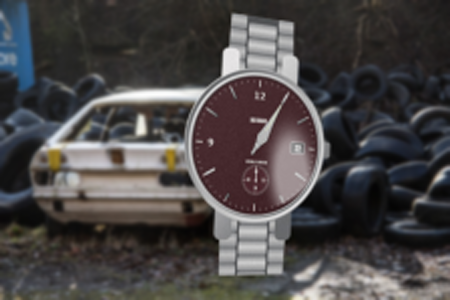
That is 1h05
